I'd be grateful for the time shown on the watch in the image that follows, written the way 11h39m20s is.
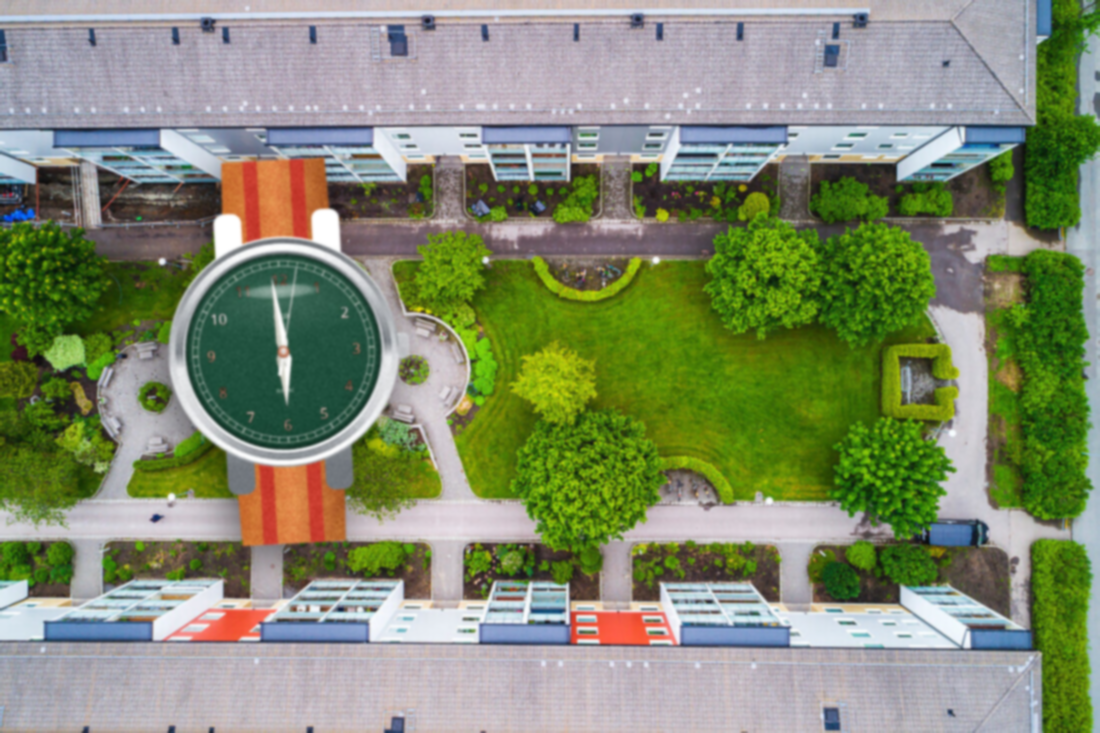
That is 5h59m02s
